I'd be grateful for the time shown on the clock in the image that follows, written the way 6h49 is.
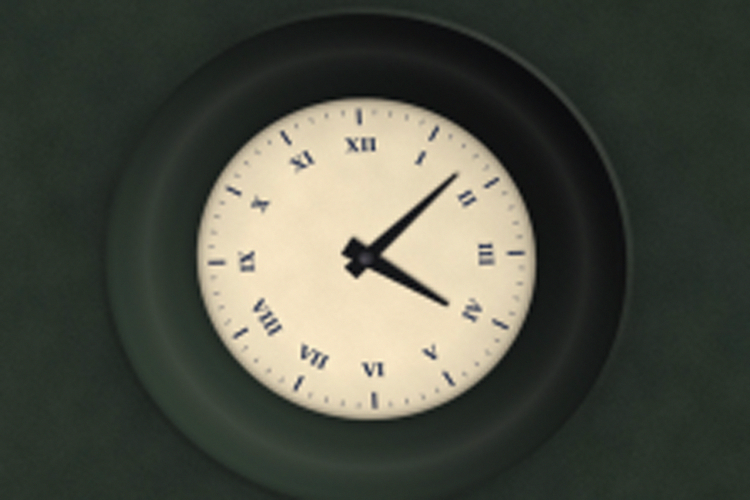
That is 4h08
